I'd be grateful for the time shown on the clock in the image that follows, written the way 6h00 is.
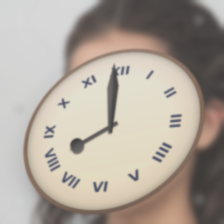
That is 7h59
